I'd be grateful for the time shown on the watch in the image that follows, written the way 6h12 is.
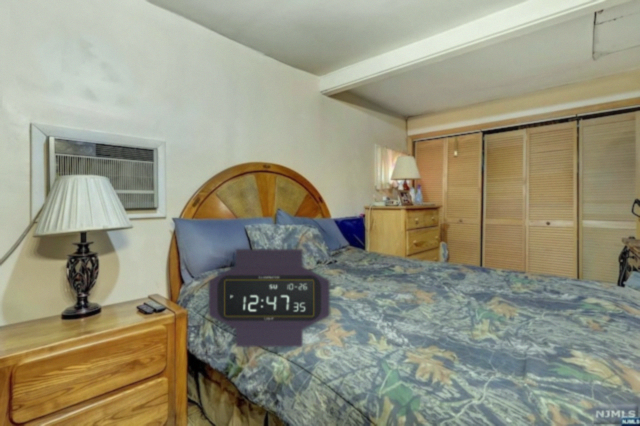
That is 12h47
